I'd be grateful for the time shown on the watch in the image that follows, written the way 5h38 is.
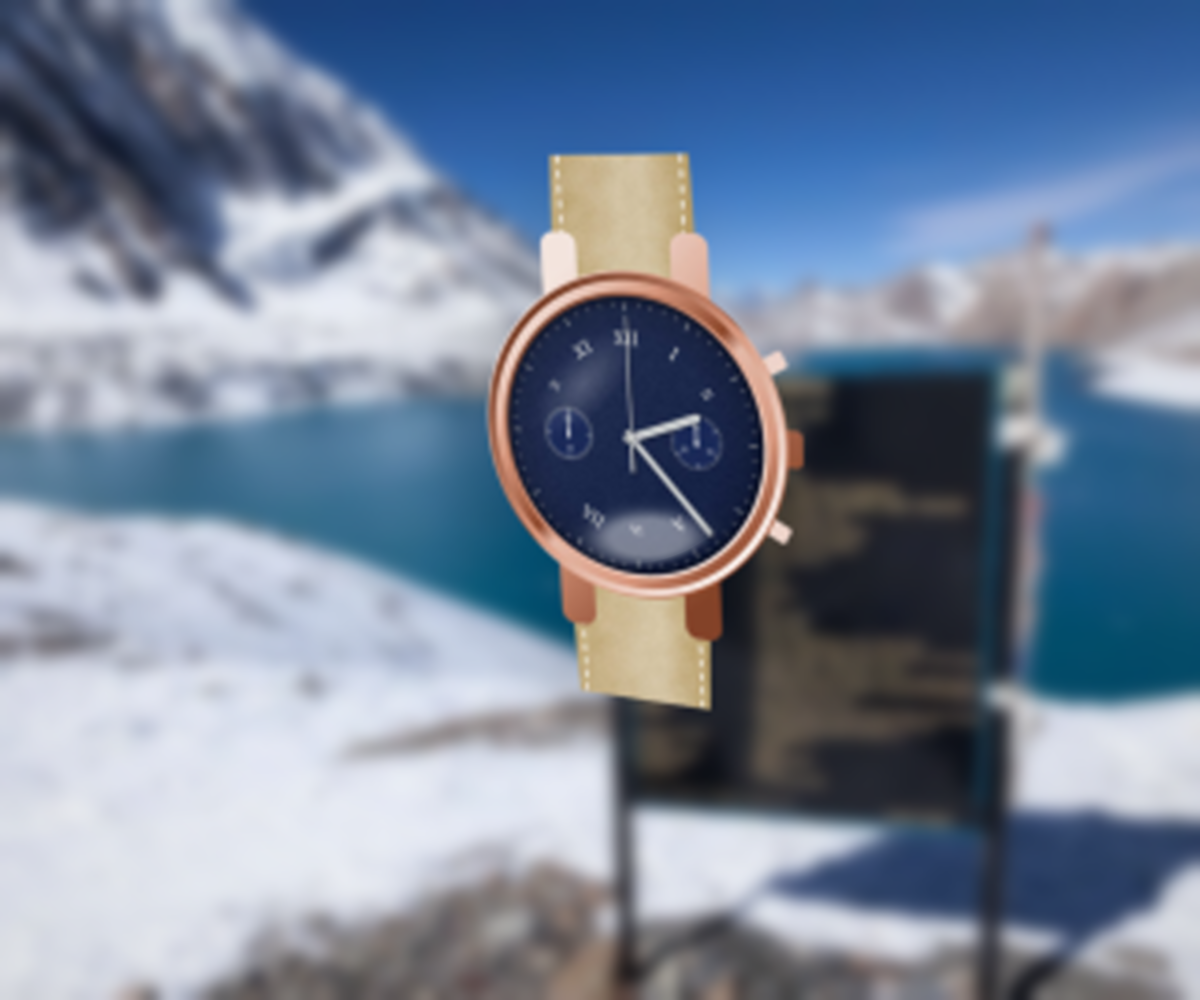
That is 2h23
